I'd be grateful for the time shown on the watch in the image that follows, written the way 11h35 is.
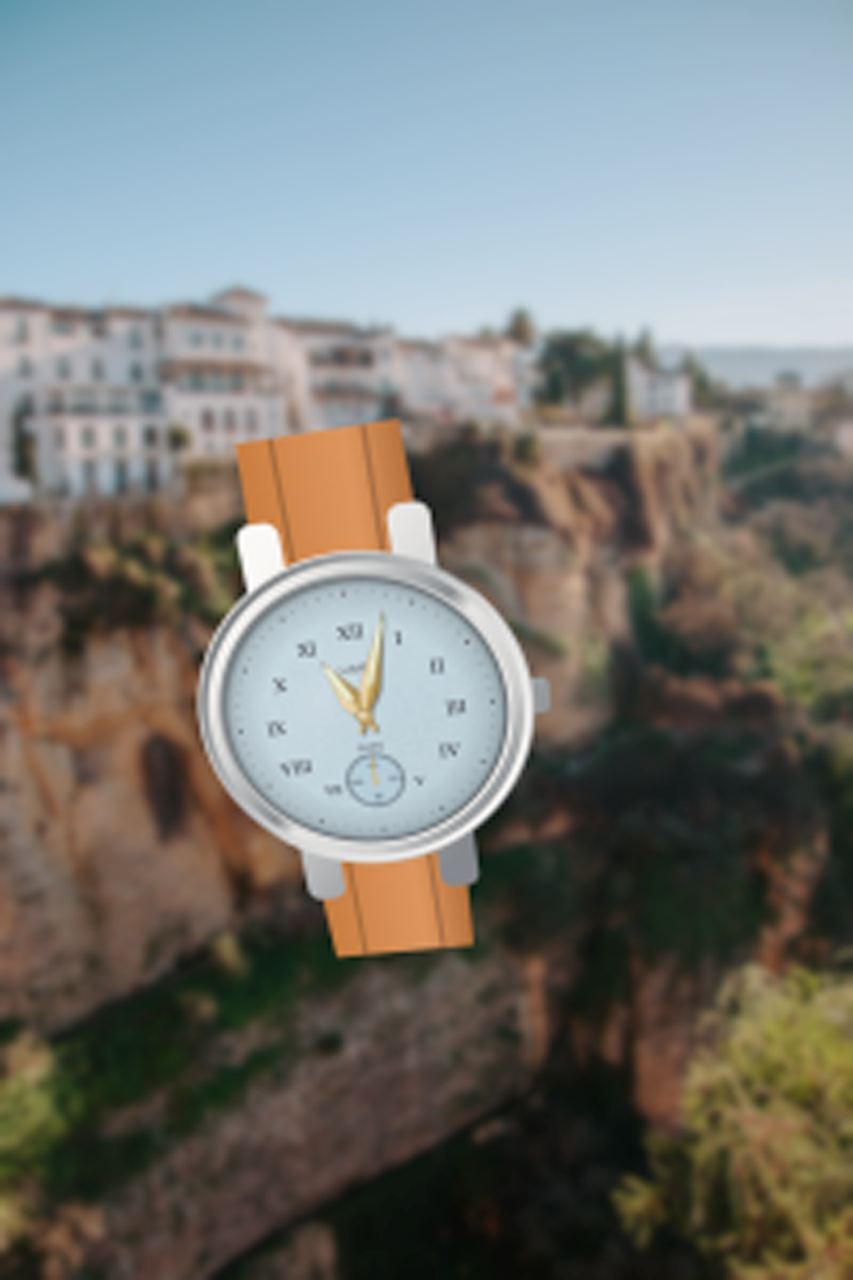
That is 11h03
